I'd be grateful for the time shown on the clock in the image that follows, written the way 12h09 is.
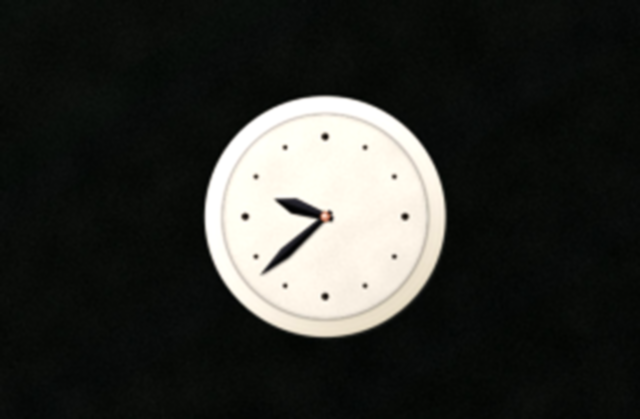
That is 9h38
